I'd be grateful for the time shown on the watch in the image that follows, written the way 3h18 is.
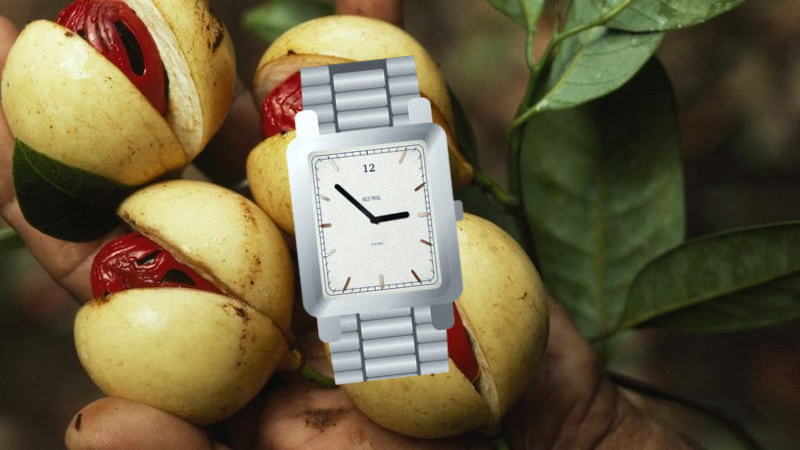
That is 2h53
